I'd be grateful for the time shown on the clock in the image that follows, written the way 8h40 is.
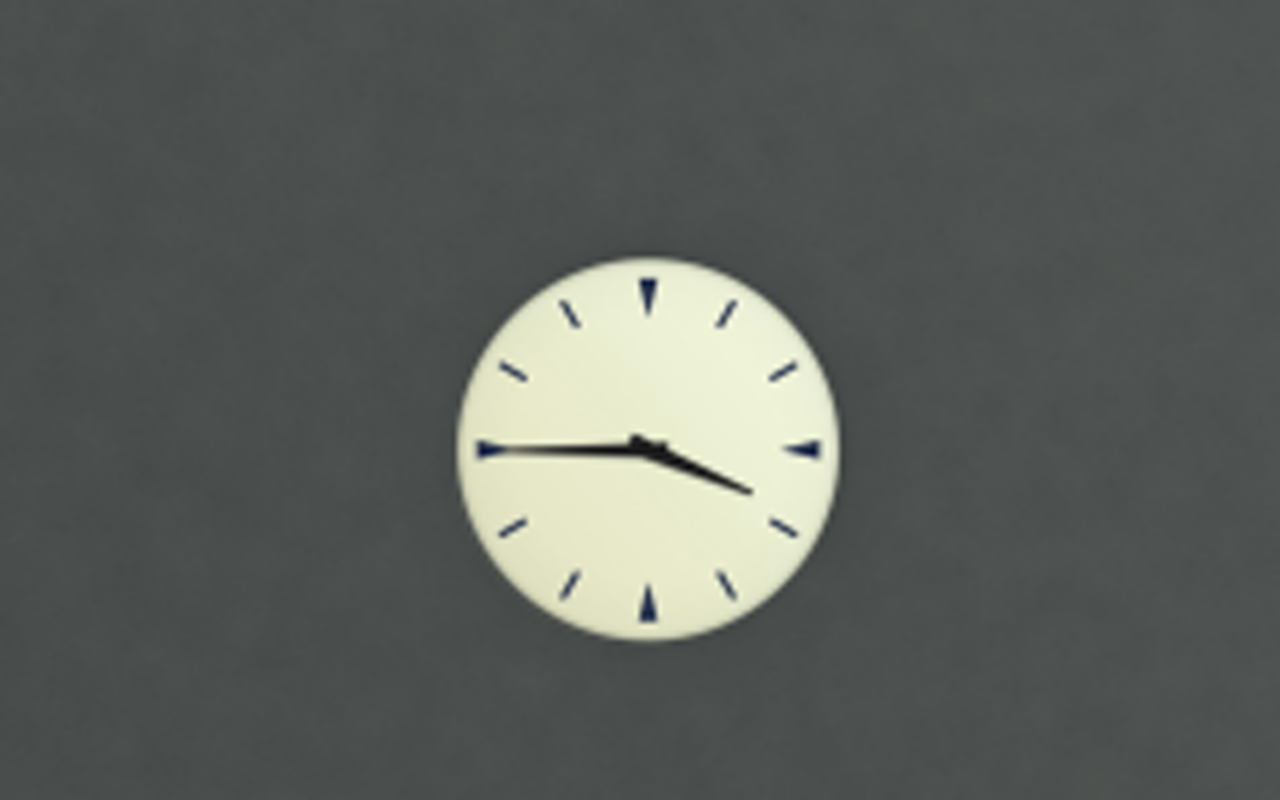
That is 3h45
